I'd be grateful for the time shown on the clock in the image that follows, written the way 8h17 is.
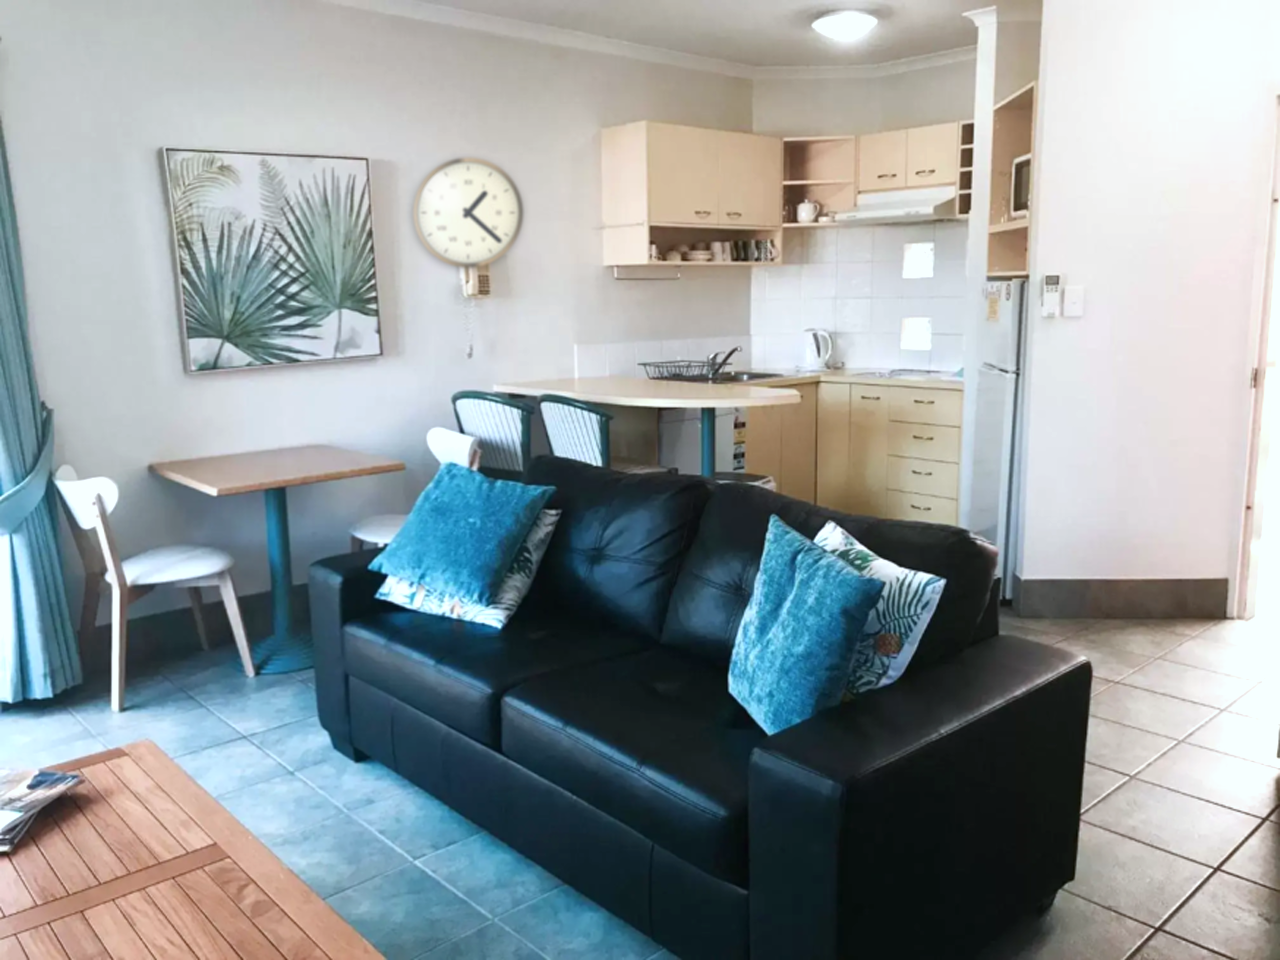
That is 1h22
